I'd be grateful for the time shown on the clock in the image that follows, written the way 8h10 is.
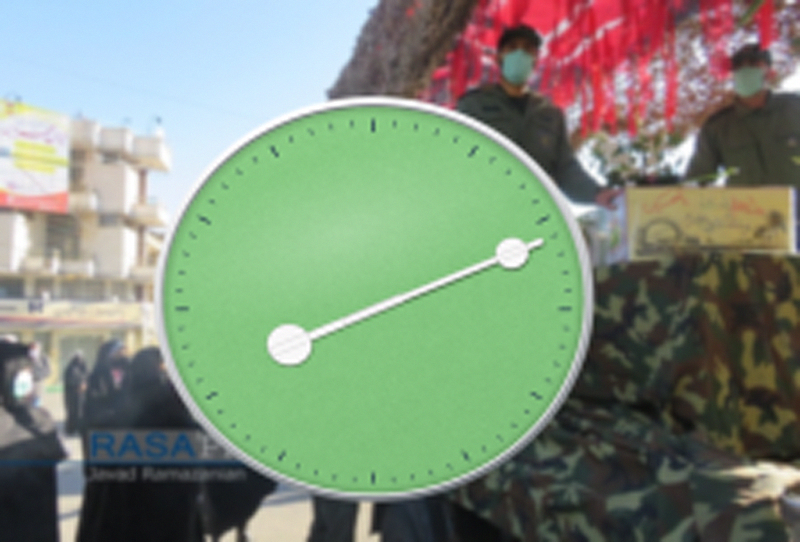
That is 8h11
